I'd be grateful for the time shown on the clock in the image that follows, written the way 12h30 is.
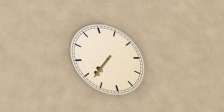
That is 7h38
